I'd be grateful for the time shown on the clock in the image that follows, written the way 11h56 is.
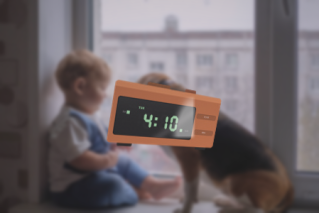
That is 4h10
